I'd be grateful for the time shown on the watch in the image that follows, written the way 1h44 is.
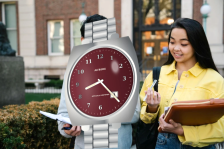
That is 8h23
